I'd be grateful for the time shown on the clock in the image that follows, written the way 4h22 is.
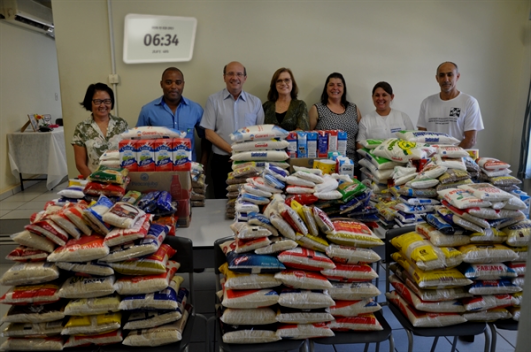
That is 6h34
